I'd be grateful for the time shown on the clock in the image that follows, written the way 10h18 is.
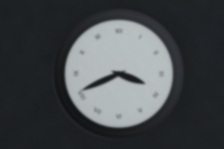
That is 3h41
